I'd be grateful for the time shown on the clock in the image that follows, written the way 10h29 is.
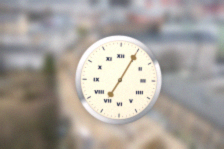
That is 7h05
